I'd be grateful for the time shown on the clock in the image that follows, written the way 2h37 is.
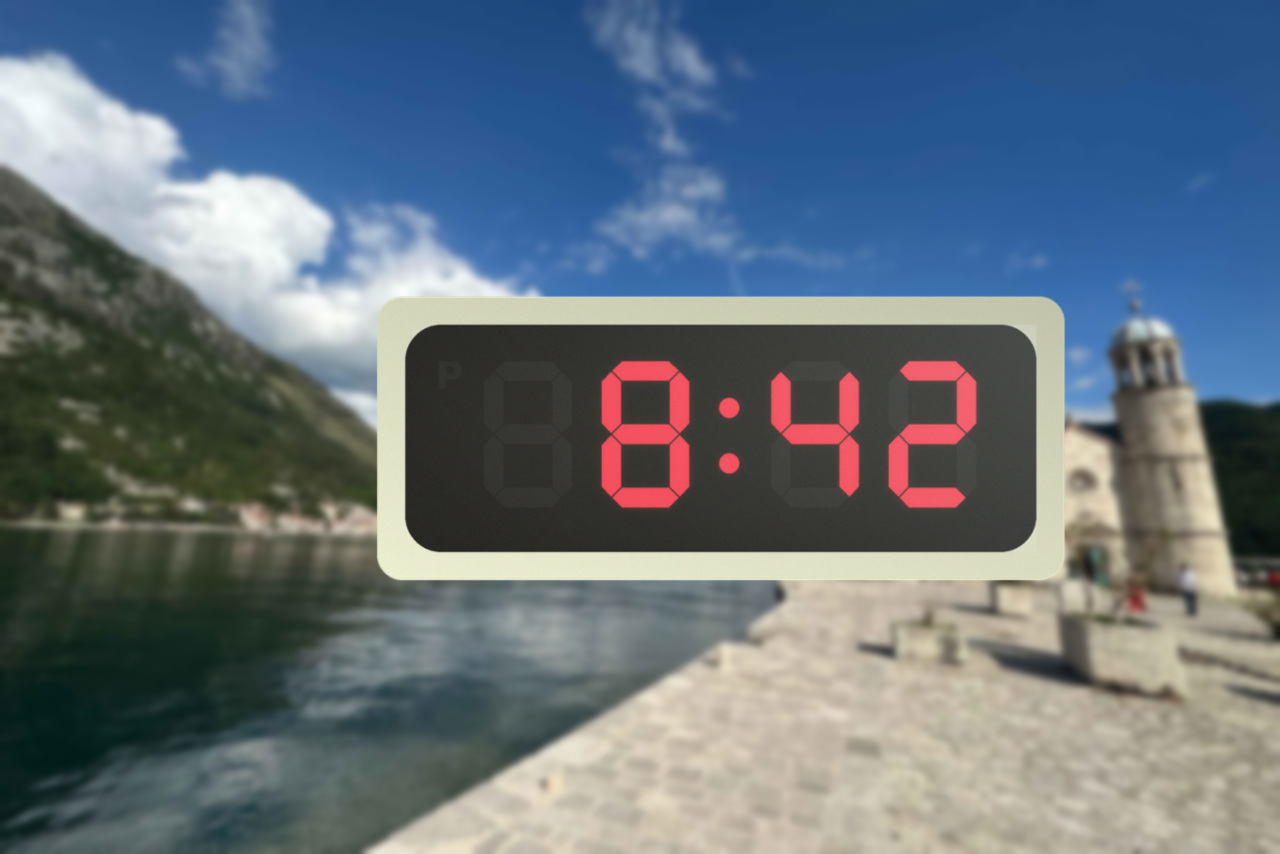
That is 8h42
